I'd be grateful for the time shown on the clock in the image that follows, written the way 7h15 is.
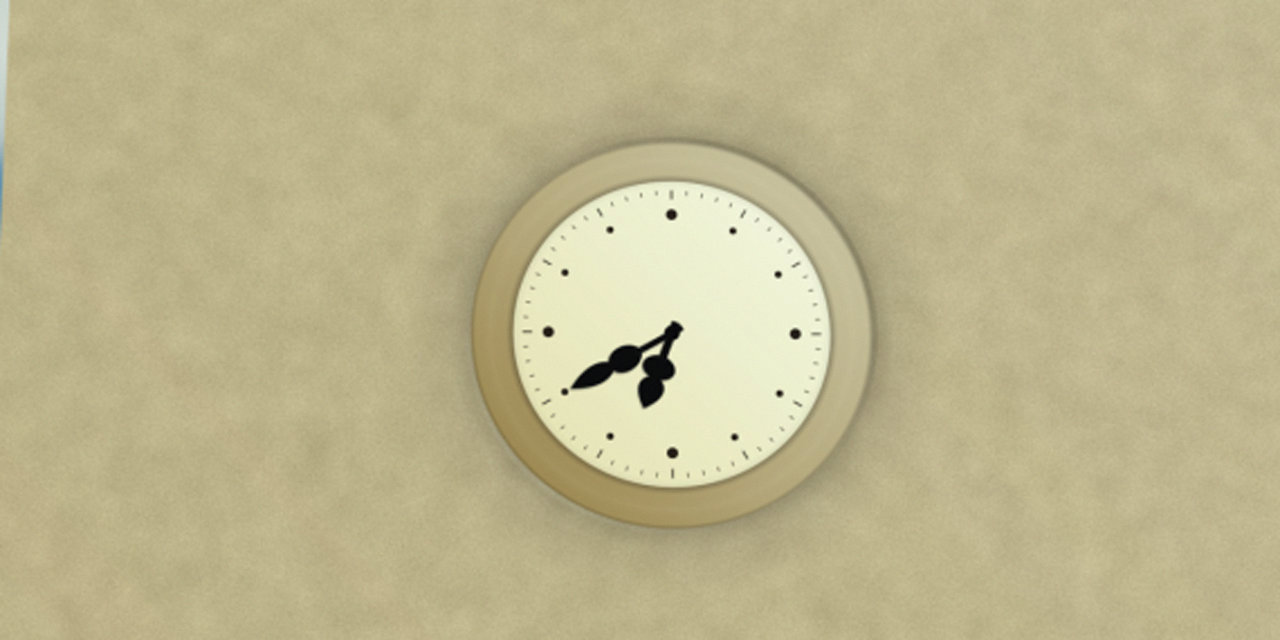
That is 6h40
